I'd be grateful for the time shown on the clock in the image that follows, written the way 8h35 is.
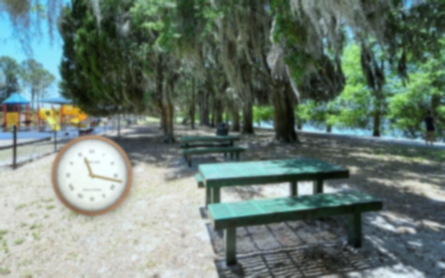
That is 11h17
